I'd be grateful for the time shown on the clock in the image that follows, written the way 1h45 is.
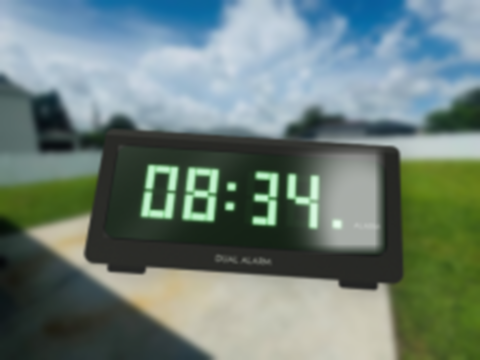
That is 8h34
